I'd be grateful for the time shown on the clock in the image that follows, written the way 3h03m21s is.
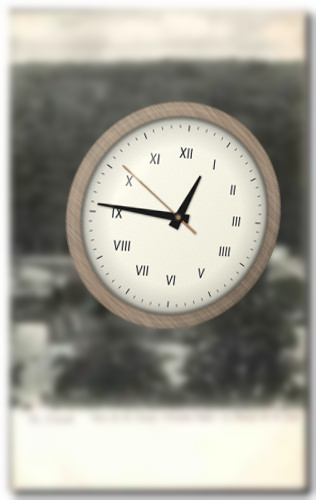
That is 12h45m51s
